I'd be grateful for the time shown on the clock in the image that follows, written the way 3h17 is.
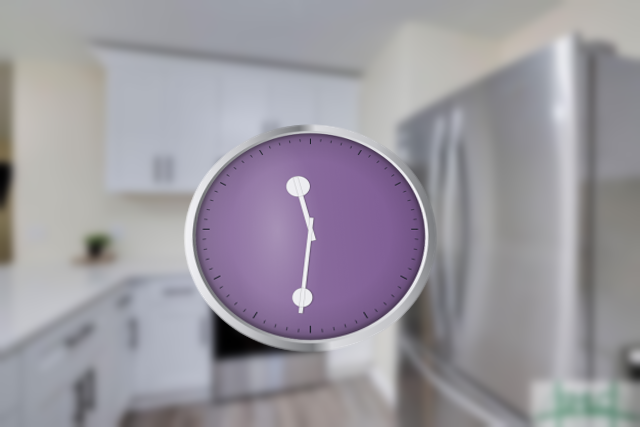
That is 11h31
